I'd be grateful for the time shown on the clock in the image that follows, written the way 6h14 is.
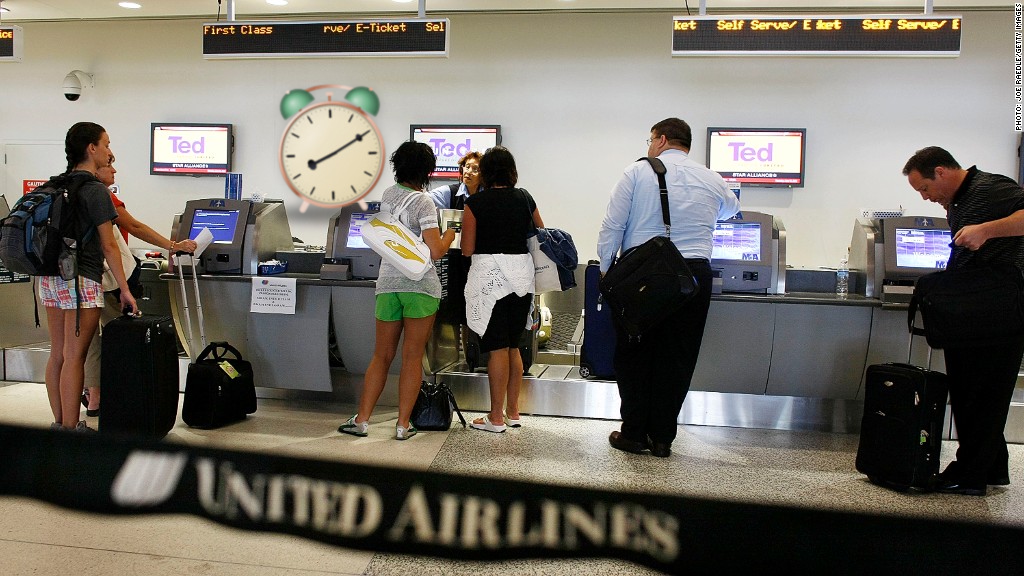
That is 8h10
